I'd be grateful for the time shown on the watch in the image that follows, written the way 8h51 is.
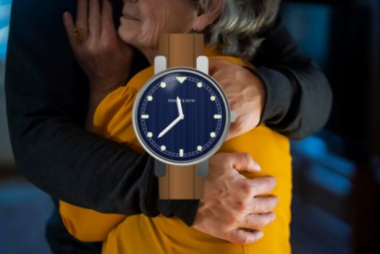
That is 11h38
